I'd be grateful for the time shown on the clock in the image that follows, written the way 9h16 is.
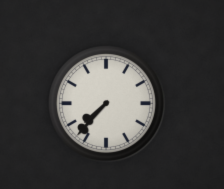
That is 7h37
